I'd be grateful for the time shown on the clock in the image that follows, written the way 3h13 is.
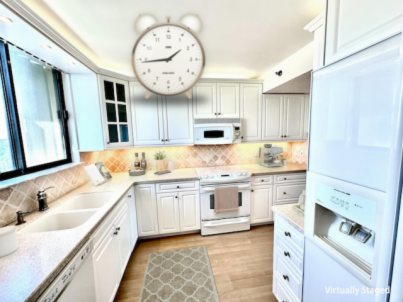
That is 1h44
